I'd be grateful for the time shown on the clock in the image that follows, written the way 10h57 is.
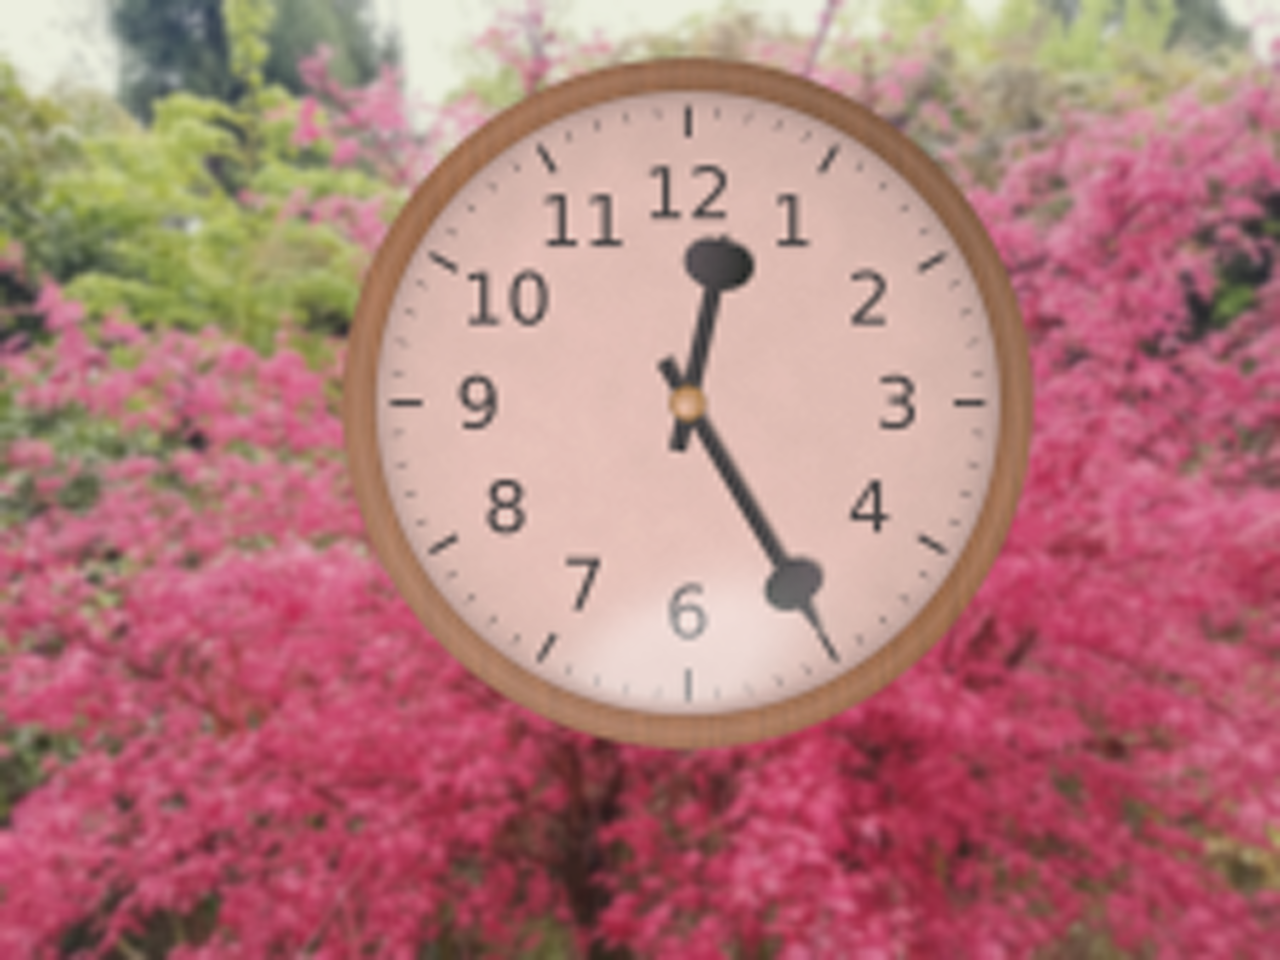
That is 12h25
